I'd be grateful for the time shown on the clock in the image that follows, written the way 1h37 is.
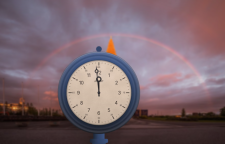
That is 11h59
